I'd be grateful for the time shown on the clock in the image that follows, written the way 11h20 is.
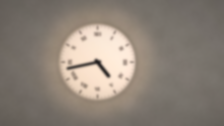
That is 4h43
